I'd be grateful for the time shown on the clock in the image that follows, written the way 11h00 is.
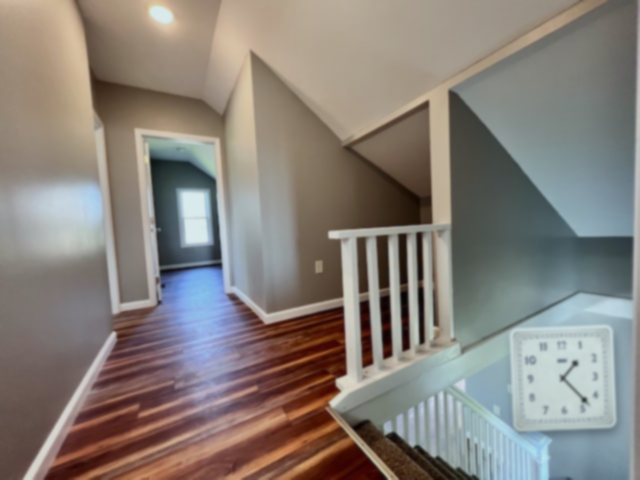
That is 1h23
